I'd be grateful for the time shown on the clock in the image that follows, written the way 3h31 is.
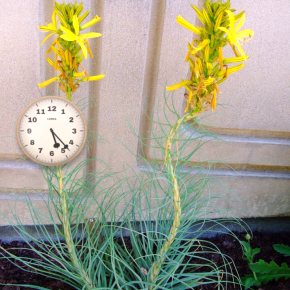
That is 5h23
